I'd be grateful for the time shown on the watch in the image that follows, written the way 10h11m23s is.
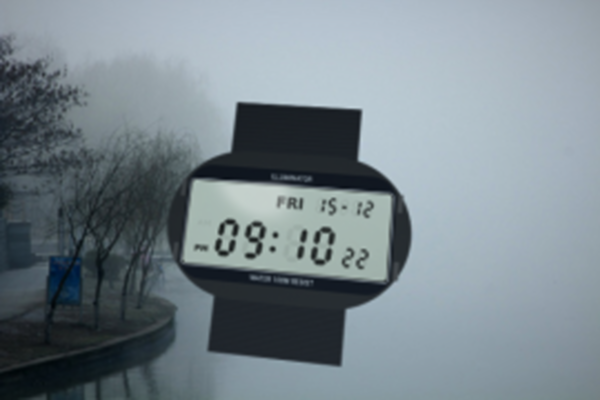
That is 9h10m22s
